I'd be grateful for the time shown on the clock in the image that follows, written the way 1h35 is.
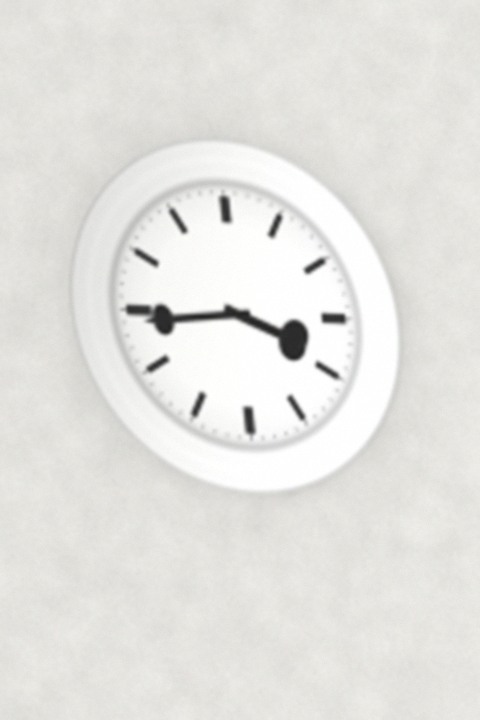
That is 3h44
